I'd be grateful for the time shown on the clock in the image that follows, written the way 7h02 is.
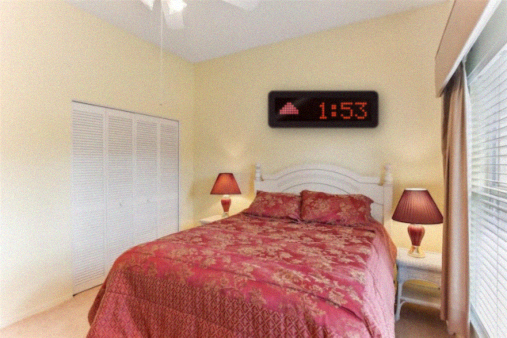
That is 1h53
